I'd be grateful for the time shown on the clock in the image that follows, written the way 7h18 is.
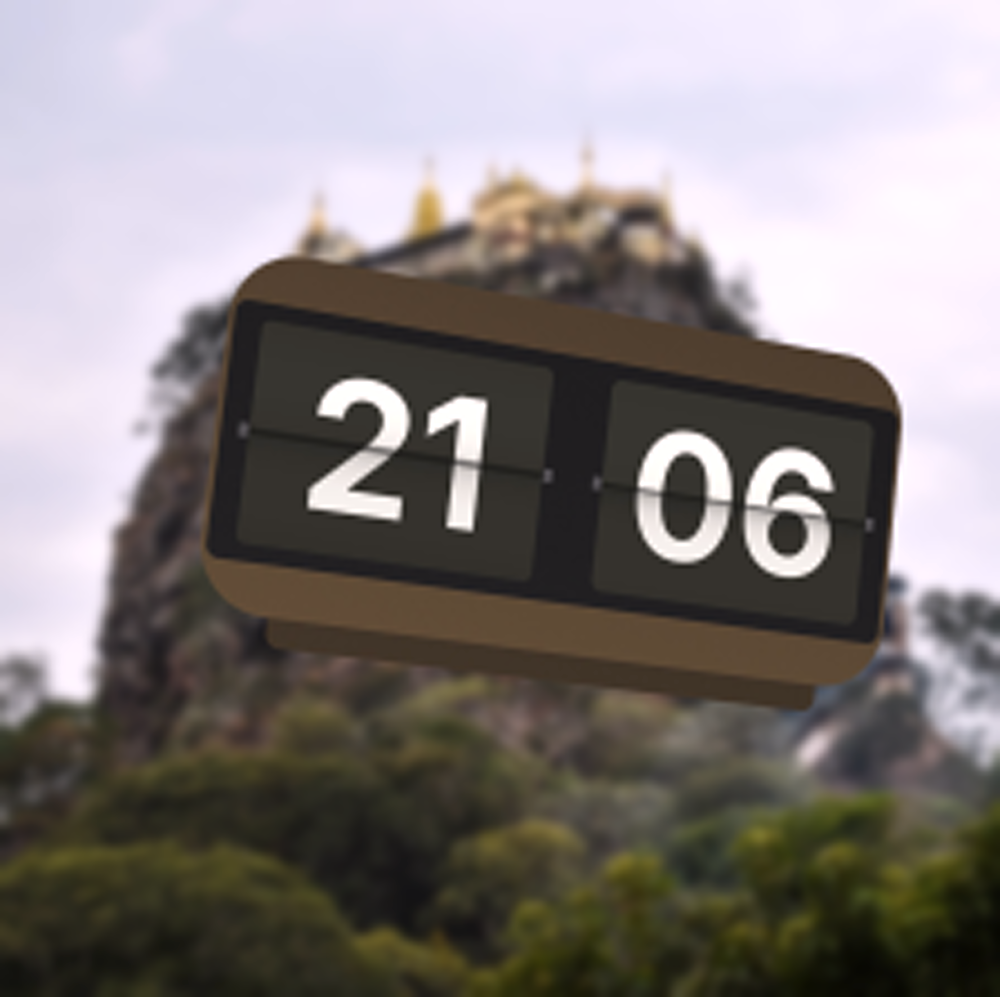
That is 21h06
